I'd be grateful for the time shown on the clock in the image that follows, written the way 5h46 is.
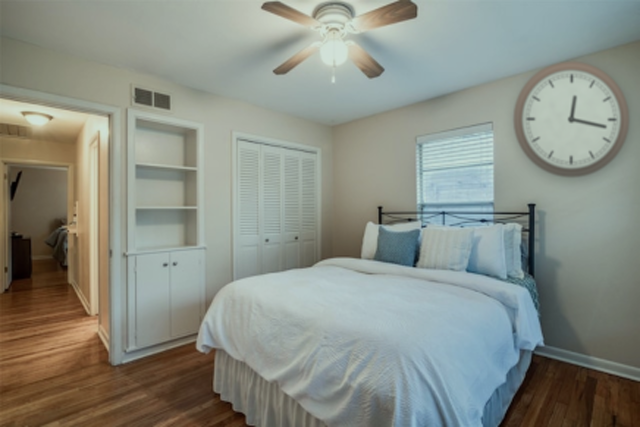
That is 12h17
